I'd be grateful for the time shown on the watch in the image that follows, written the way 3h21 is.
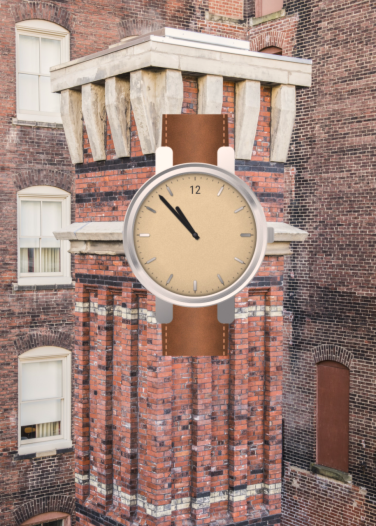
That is 10h53
